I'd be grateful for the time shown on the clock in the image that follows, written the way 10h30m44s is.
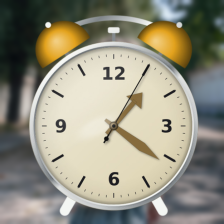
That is 1h21m05s
